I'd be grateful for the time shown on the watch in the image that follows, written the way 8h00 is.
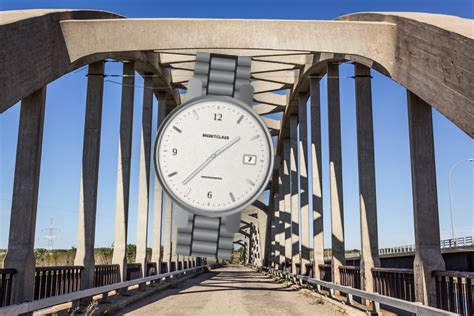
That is 1h37
